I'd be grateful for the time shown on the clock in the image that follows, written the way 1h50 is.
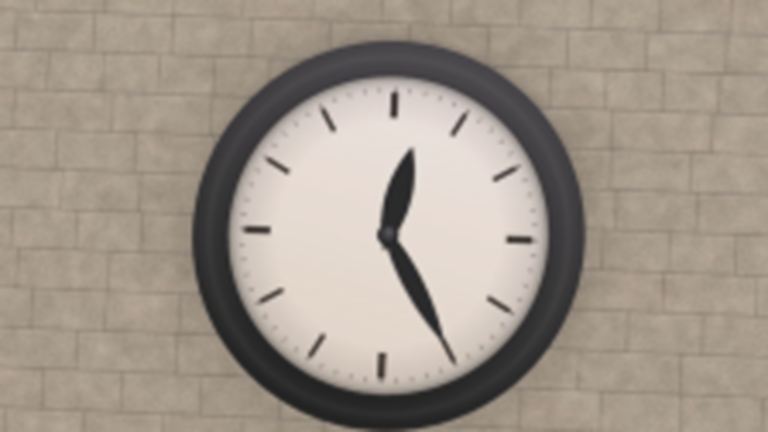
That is 12h25
